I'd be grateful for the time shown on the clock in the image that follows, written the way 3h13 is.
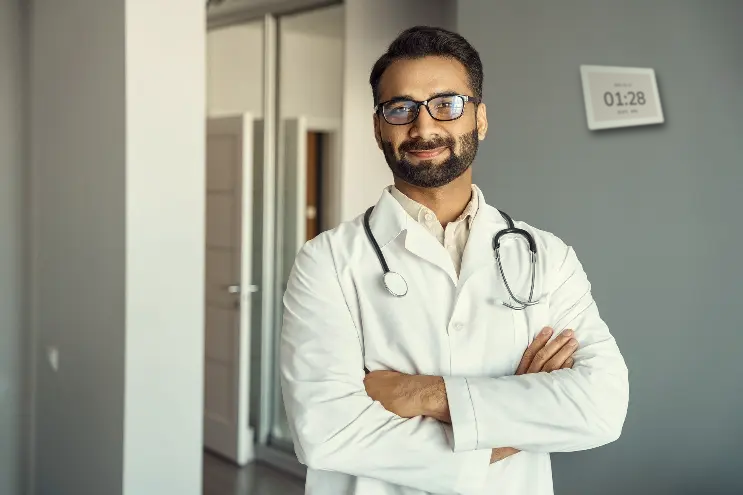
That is 1h28
